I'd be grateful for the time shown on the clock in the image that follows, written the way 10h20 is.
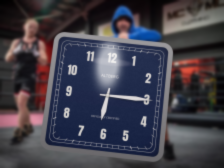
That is 6h15
